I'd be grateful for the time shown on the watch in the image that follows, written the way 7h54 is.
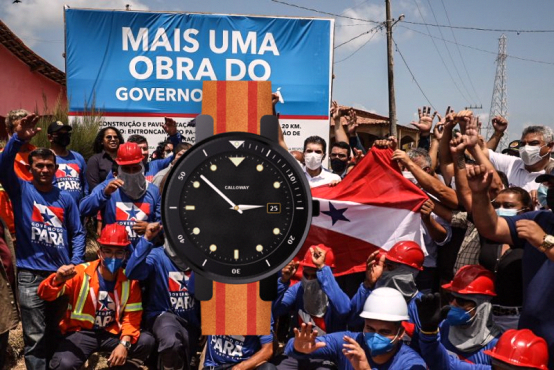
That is 2h52
